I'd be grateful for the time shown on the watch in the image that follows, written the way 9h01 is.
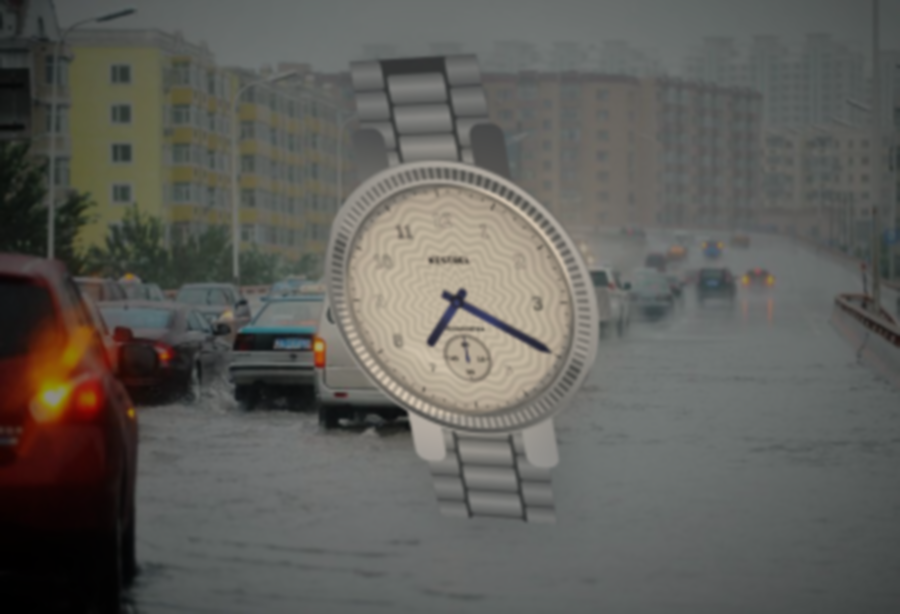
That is 7h20
